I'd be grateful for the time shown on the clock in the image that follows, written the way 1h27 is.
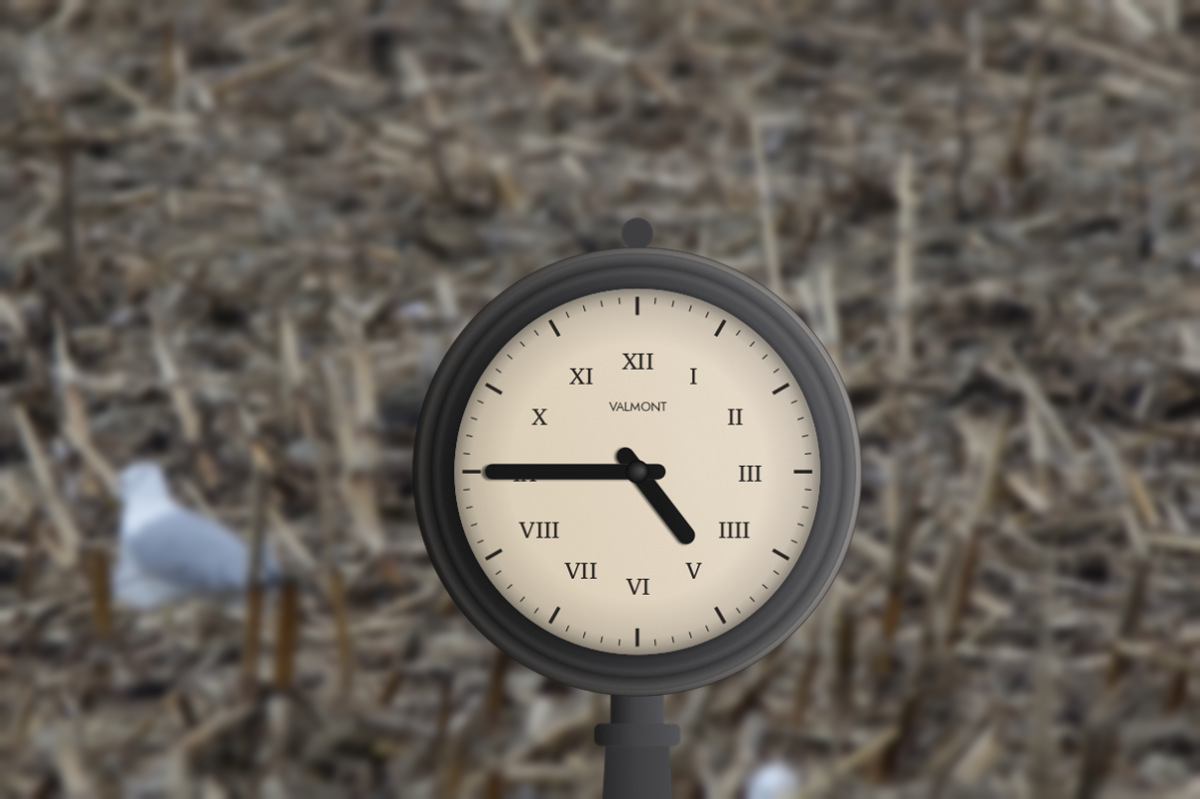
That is 4h45
